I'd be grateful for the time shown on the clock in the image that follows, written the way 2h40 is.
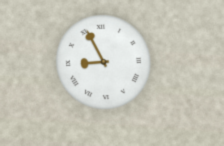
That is 8h56
